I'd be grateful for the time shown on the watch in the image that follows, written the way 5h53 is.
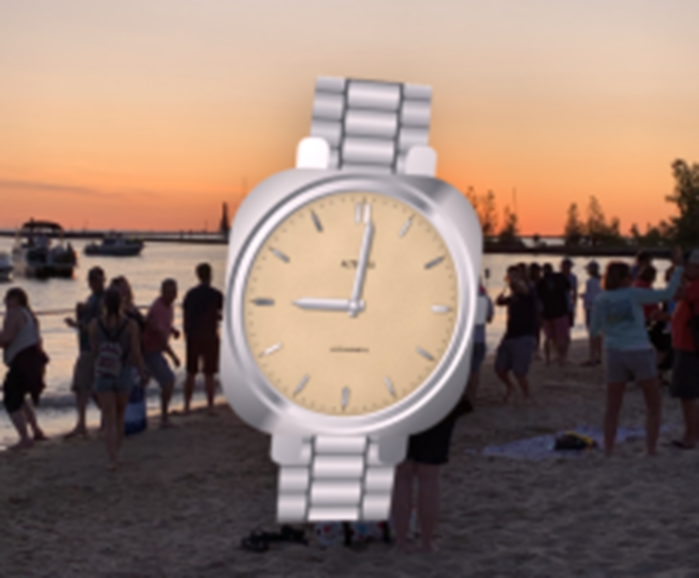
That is 9h01
